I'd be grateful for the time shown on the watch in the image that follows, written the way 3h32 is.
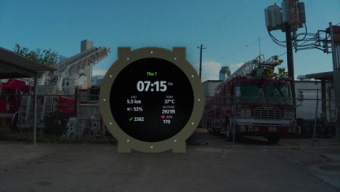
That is 7h15
